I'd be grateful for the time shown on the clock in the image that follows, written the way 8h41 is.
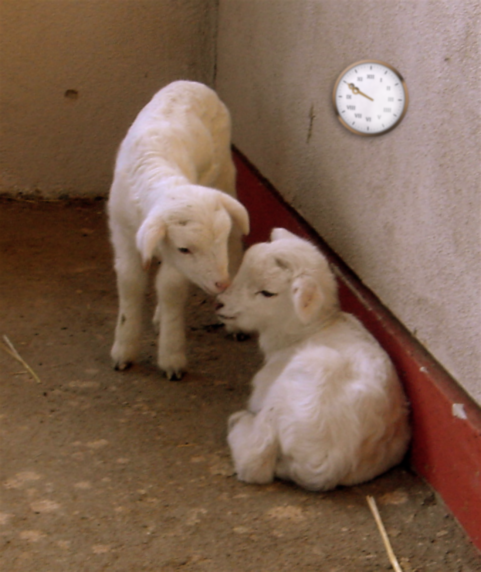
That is 9h50
